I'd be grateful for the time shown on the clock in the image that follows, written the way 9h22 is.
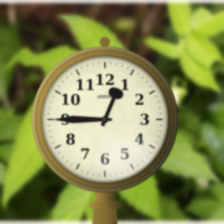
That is 12h45
